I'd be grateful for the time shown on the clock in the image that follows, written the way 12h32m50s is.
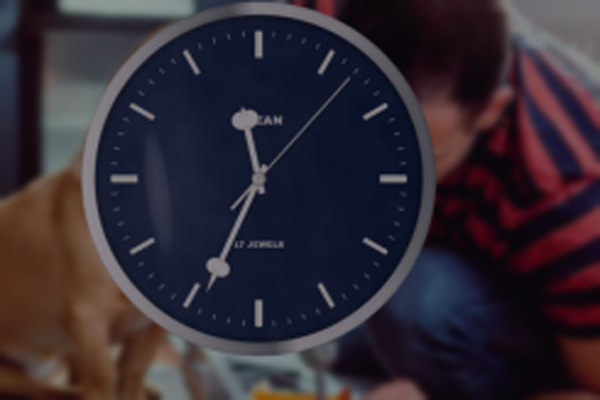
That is 11h34m07s
